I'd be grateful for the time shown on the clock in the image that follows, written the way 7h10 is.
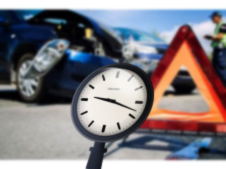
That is 9h18
